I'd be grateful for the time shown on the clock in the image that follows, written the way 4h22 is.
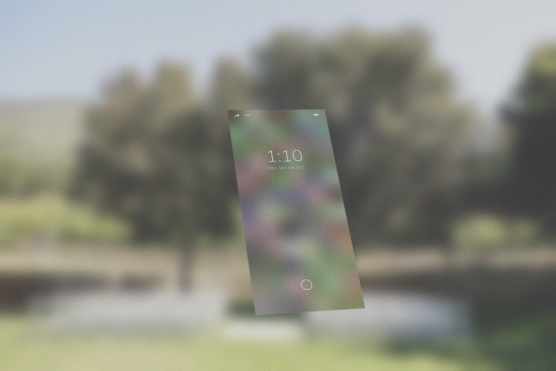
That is 1h10
